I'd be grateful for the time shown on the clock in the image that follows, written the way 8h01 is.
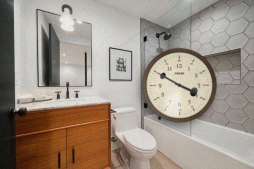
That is 3h50
